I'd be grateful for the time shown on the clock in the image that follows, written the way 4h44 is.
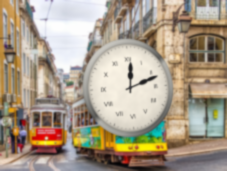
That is 12h12
